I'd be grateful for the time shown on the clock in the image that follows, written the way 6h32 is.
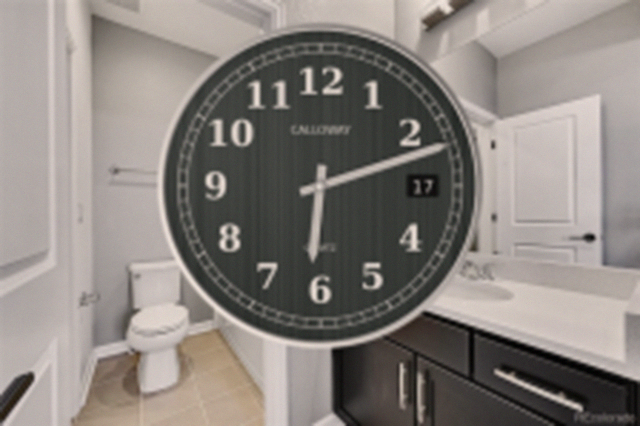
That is 6h12
